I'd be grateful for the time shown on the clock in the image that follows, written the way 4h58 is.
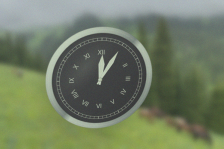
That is 12h05
